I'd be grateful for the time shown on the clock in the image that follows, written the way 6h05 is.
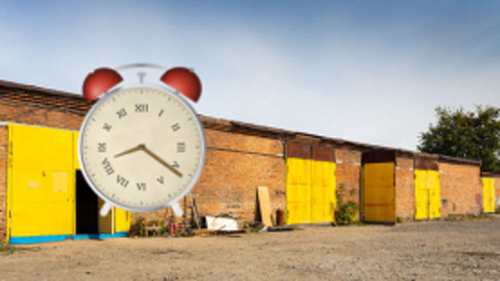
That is 8h21
